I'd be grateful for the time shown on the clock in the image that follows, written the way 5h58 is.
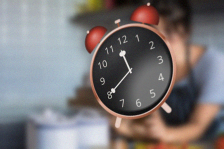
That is 11h40
